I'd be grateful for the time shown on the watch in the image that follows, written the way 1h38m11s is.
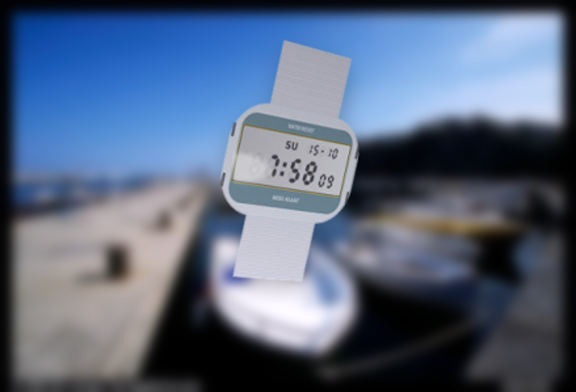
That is 7h58m09s
